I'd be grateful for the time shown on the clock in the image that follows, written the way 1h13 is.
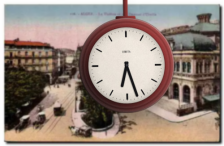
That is 6h27
